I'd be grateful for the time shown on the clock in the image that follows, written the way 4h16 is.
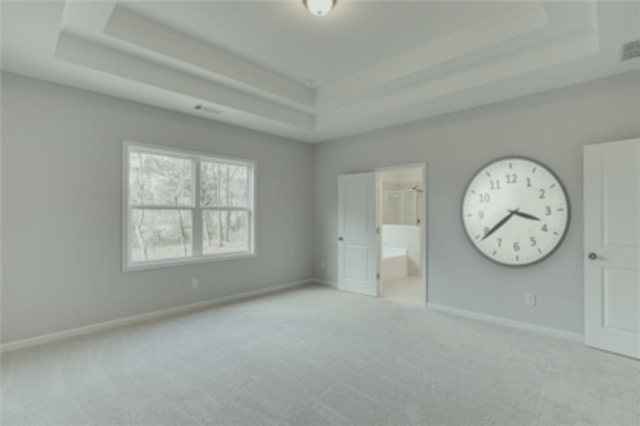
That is 3h39
